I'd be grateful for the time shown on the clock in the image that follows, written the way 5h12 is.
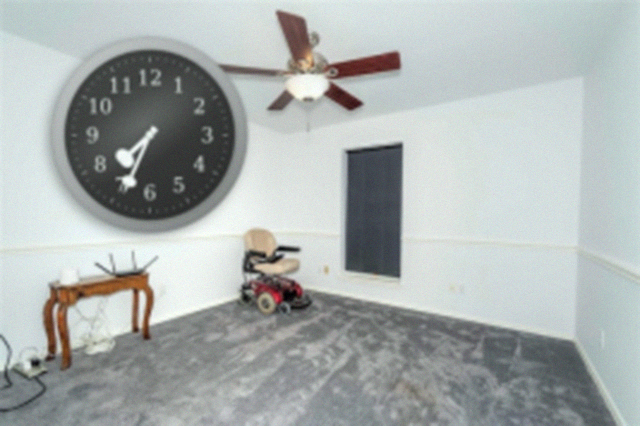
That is 7h34
